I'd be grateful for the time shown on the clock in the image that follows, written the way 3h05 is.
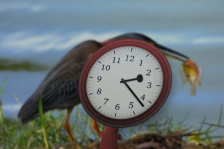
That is 2h22
